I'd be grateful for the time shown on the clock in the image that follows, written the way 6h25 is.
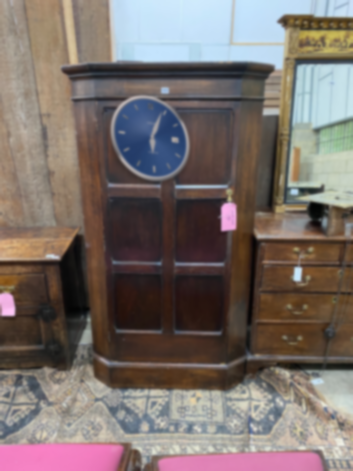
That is 6h04
